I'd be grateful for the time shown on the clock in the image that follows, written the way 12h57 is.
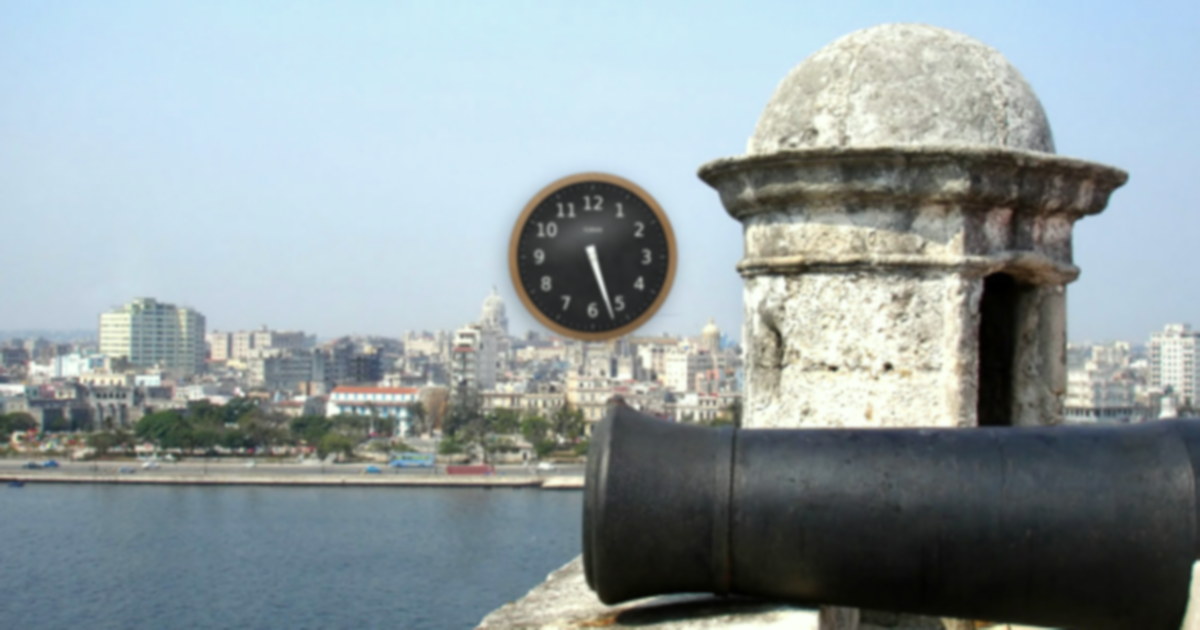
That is 5h27
